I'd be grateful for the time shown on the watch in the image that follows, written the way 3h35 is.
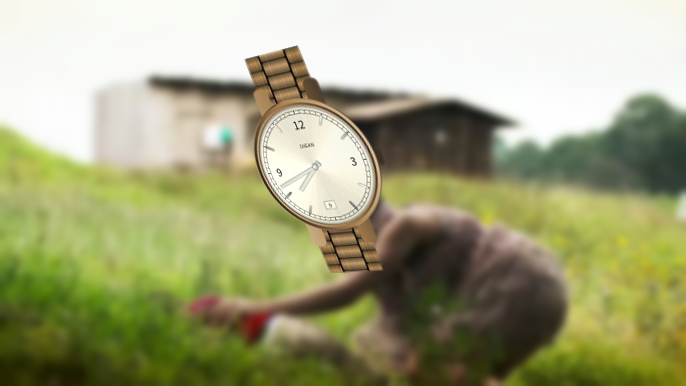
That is 7h42
